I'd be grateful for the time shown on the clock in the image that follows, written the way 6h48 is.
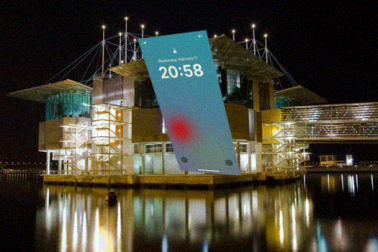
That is 20h58
